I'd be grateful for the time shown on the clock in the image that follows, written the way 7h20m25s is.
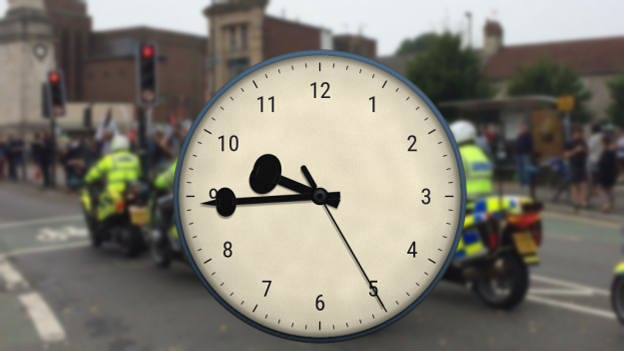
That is 9h44m25s
